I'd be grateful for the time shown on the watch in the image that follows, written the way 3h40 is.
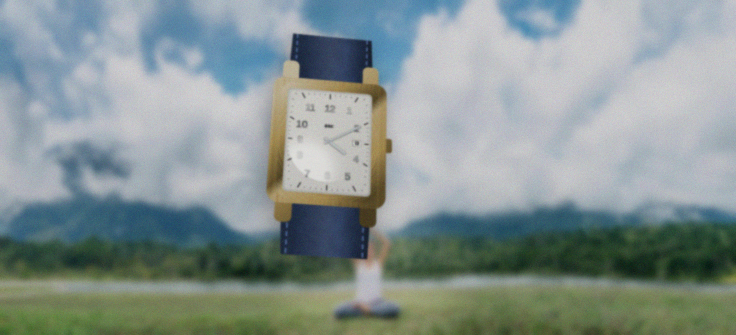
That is 4h10
